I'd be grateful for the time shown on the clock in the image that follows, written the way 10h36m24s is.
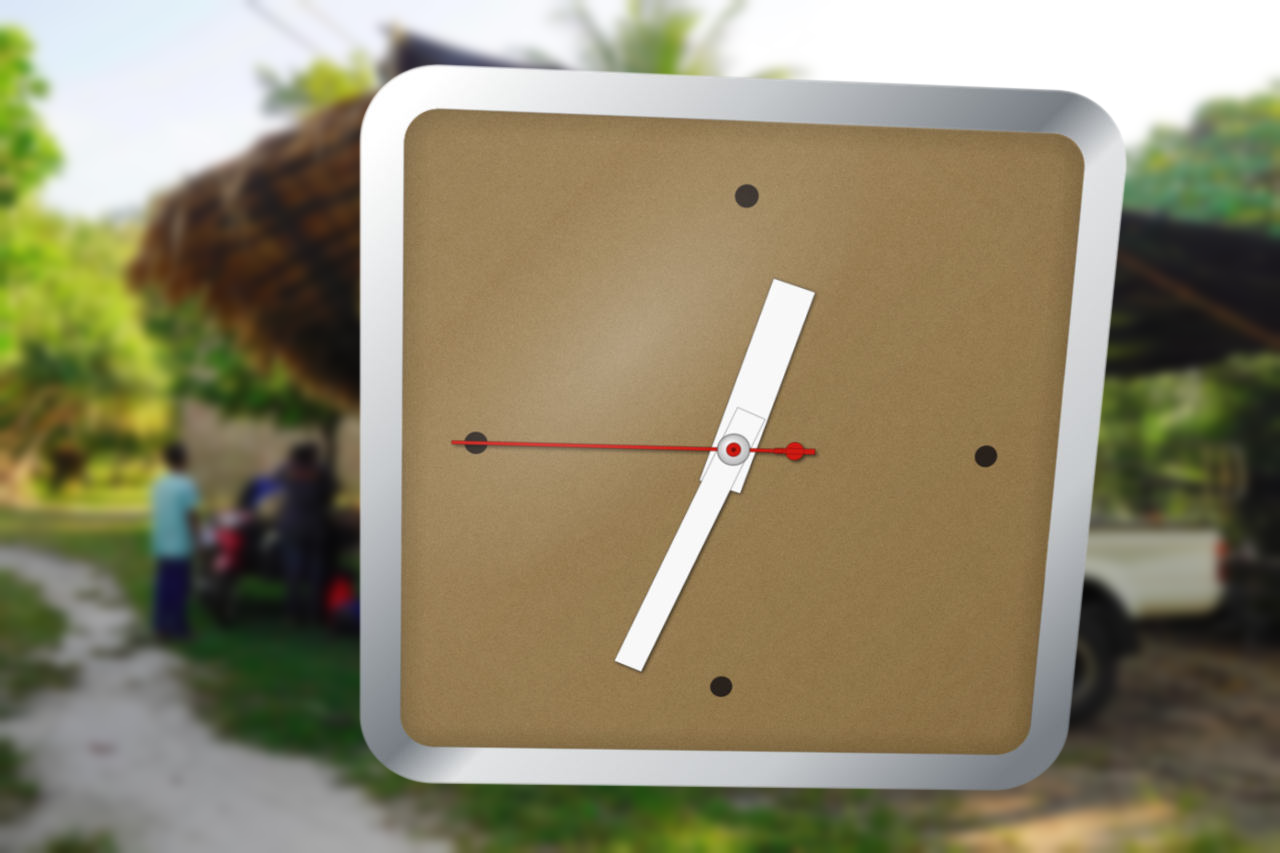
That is 12h33m45s
